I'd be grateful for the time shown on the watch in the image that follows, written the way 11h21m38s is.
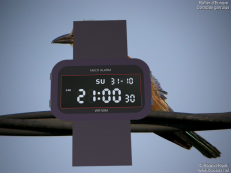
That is 21h00m30s
